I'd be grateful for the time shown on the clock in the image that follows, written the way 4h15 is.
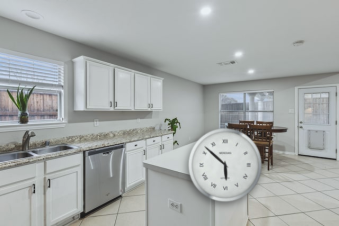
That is 5h52
